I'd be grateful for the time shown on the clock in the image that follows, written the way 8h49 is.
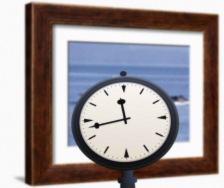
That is 11h43
